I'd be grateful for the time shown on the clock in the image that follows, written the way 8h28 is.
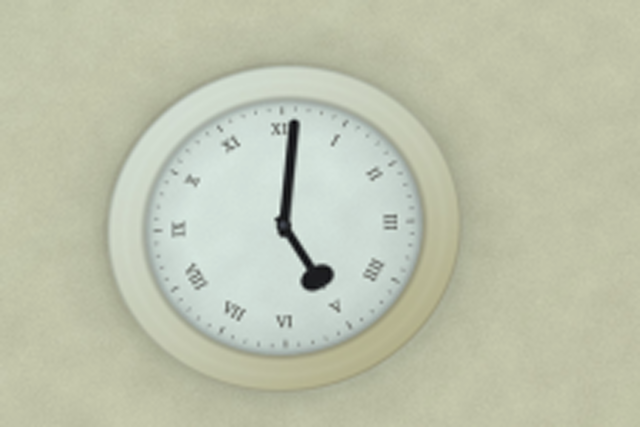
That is 5h01
